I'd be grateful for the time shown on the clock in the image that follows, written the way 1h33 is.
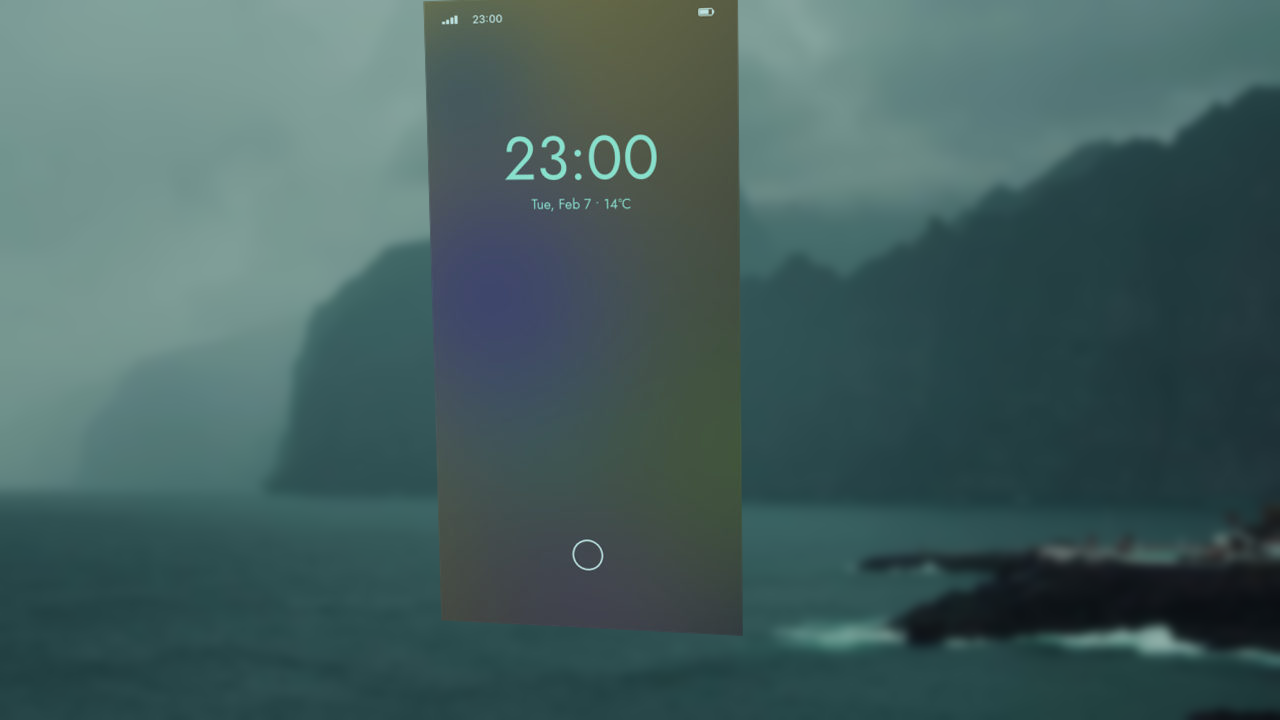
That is 23h00
